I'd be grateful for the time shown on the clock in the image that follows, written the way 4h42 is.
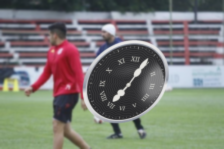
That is 7h04
